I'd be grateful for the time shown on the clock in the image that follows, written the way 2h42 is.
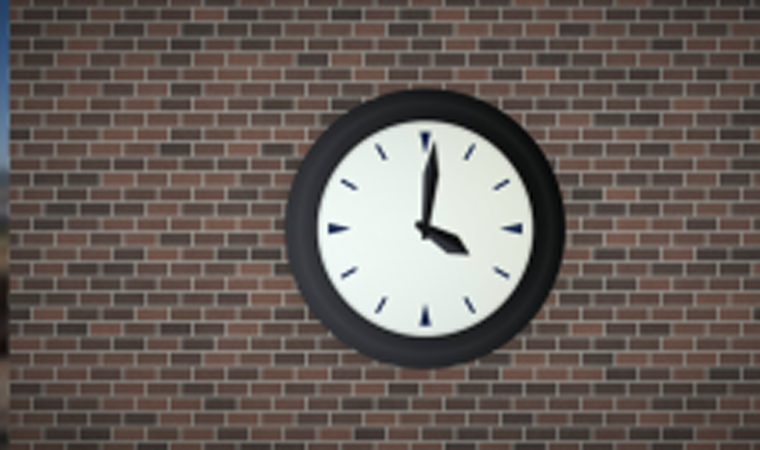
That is 4h01
